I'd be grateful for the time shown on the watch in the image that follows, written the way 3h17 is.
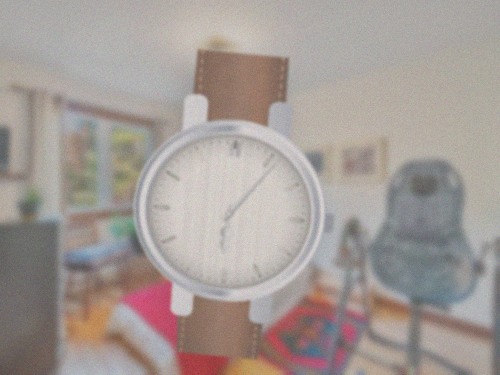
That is 6h06
